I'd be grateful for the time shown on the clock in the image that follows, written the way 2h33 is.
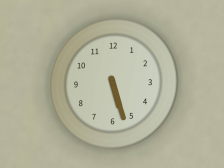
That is 5h27
